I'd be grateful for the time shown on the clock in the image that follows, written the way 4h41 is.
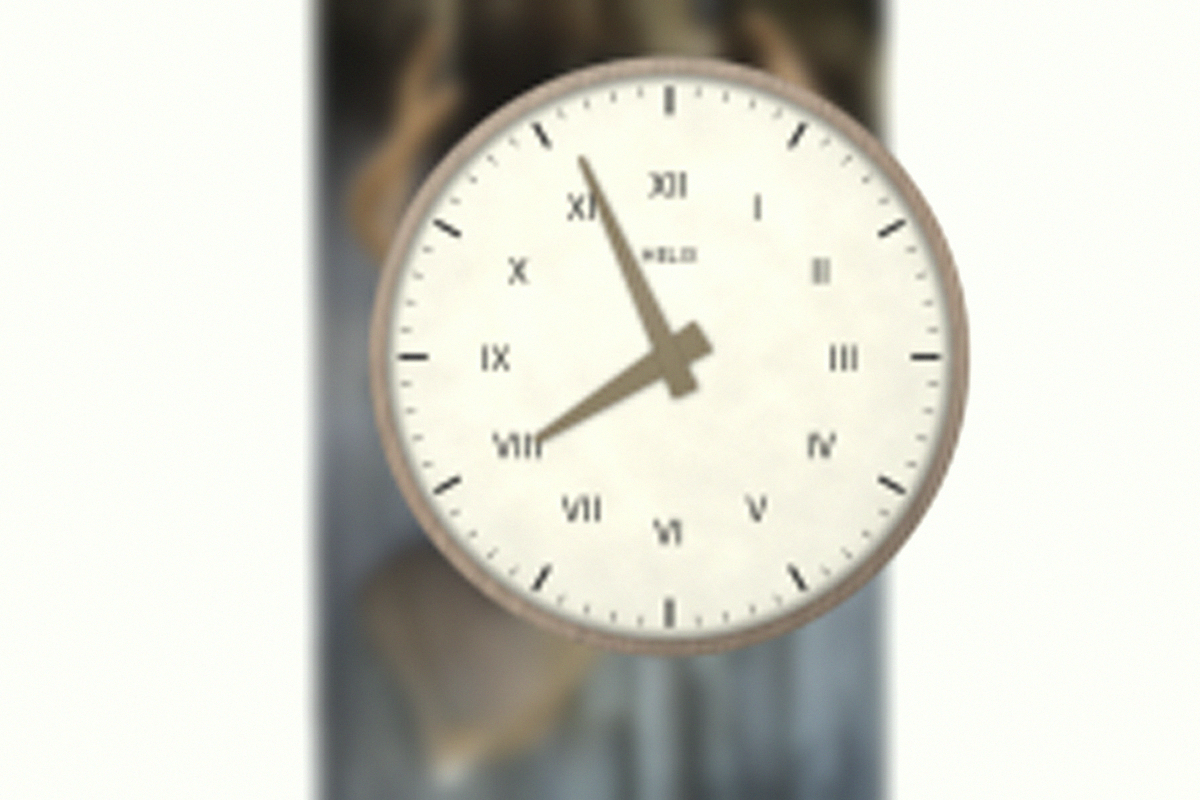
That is 7h56
